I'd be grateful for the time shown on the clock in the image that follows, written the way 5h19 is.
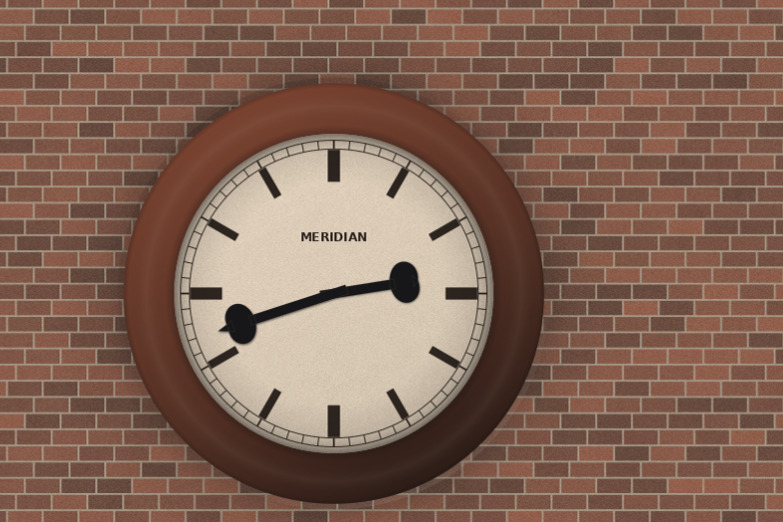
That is 2h42
